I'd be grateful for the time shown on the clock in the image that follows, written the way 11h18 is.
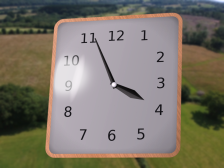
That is 3h56
